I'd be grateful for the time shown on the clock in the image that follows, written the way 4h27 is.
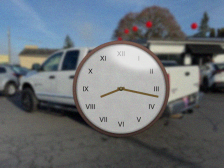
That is 8h17
